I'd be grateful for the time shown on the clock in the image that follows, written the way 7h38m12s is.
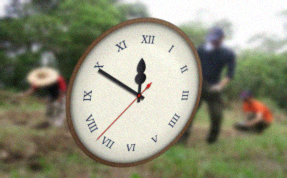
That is 11h49m37s
